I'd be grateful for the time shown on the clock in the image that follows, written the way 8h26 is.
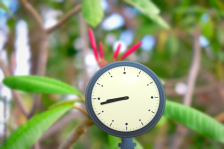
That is 8h43
